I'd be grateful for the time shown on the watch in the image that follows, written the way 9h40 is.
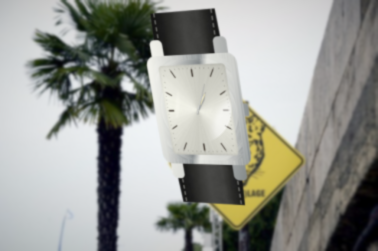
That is 1h04
